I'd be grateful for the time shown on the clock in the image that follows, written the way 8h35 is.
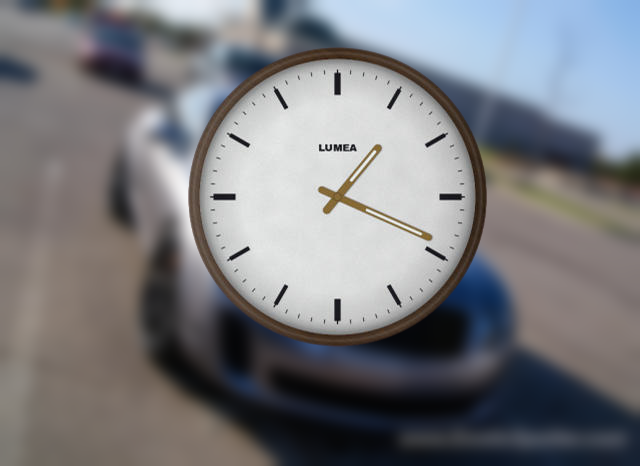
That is 1h19
